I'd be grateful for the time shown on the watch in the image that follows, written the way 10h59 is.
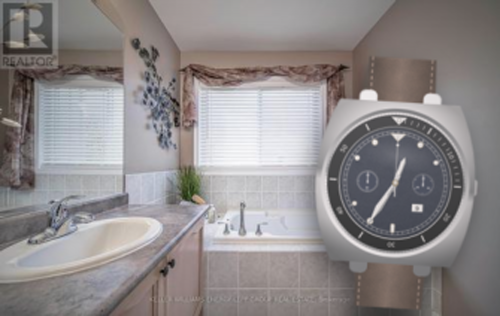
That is 12h35
